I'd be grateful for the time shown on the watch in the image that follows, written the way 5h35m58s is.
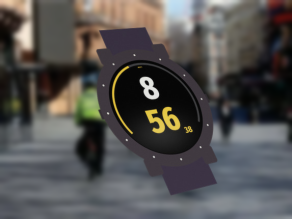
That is 8h56m38s
